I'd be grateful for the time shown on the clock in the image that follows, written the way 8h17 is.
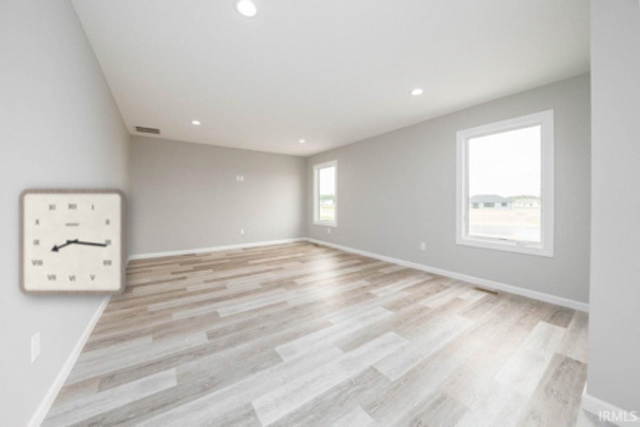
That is 8h16
